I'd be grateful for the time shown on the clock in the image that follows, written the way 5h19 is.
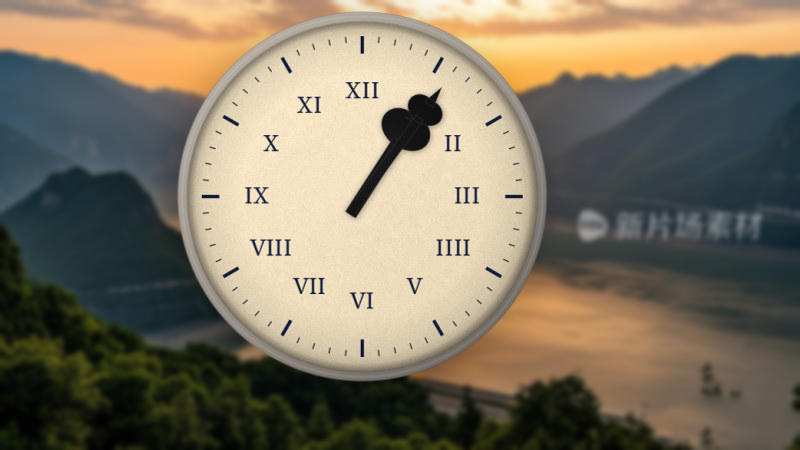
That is 1h06
